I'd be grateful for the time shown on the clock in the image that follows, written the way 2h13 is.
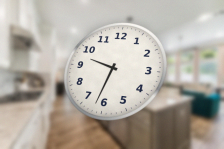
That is 9h32
